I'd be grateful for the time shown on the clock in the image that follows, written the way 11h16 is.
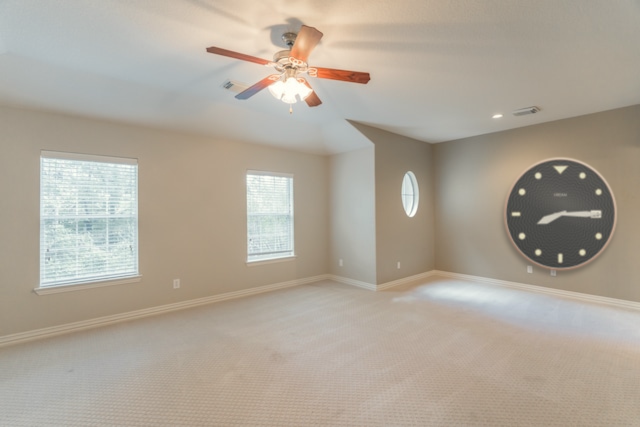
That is 8h15
